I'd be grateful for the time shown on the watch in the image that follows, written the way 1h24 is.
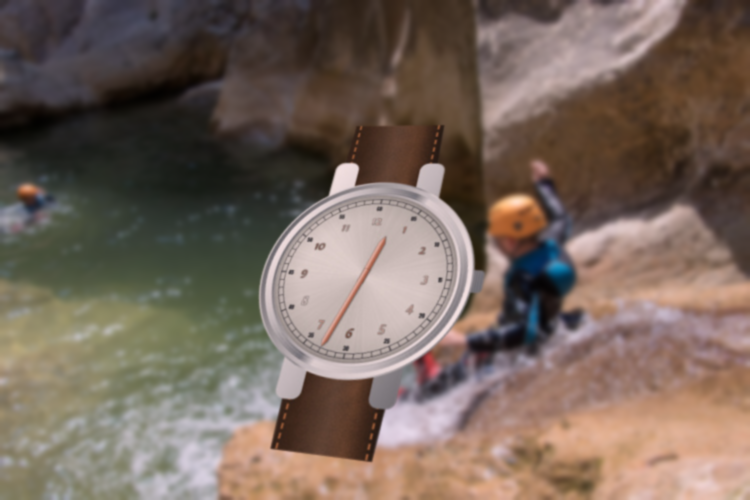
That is 12h33
